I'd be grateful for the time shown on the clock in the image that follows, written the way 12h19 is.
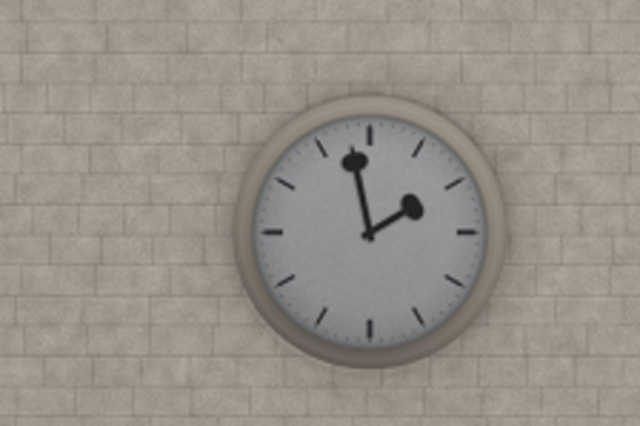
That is 1h58
